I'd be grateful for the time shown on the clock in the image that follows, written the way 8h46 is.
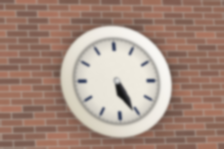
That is 5h26
